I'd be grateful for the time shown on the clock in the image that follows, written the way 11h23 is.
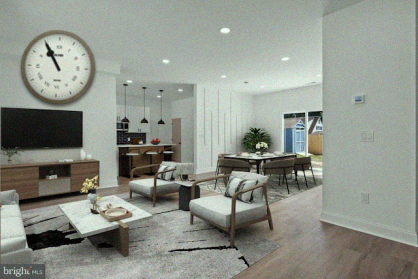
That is 10h55
